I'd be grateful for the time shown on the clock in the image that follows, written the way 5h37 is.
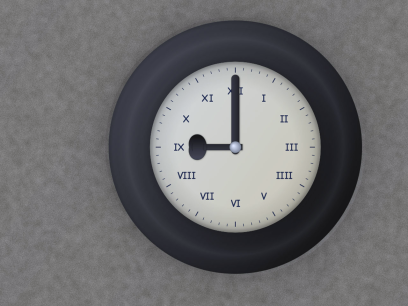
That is 9h00
